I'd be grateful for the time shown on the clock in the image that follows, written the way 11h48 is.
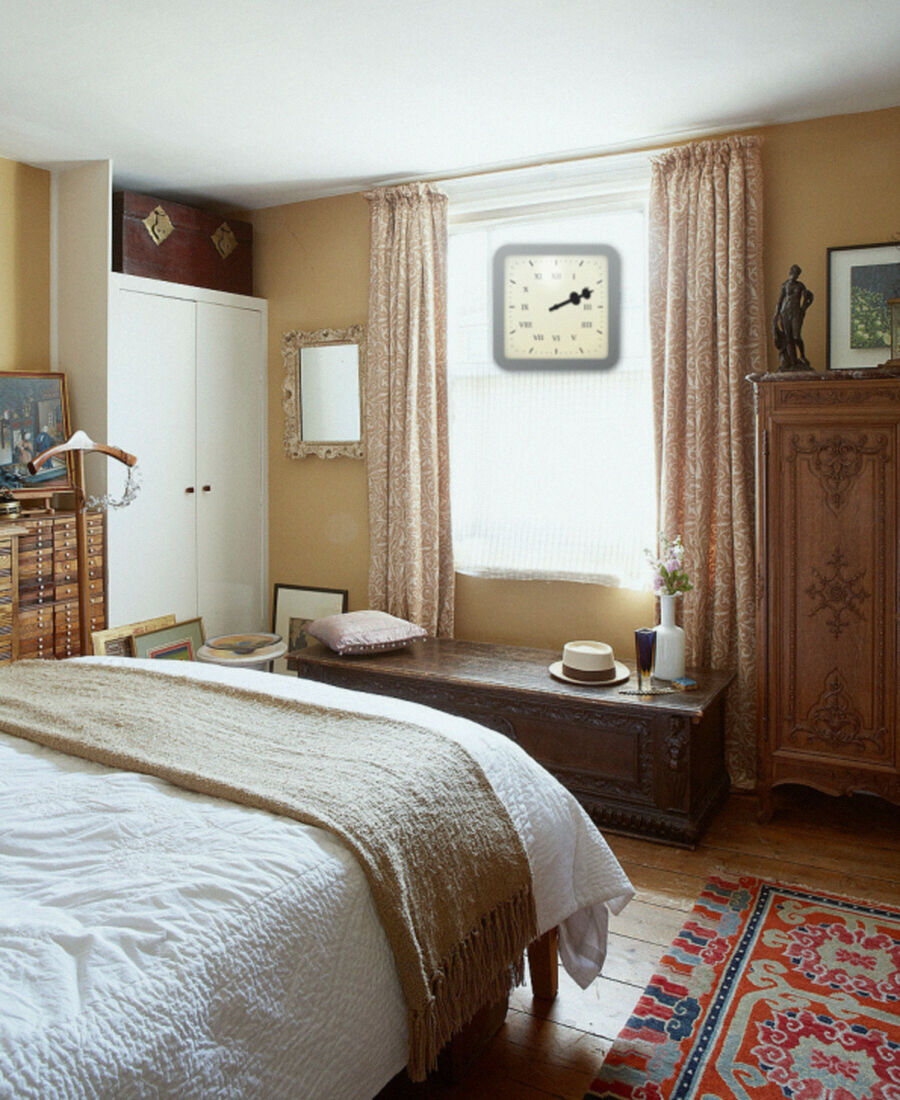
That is 2h11
